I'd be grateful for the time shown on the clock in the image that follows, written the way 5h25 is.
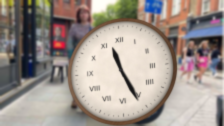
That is 11h26
